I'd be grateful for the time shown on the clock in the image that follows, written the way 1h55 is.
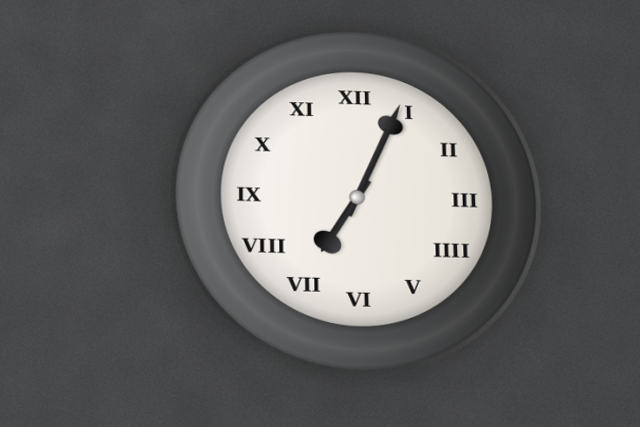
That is 7h04
